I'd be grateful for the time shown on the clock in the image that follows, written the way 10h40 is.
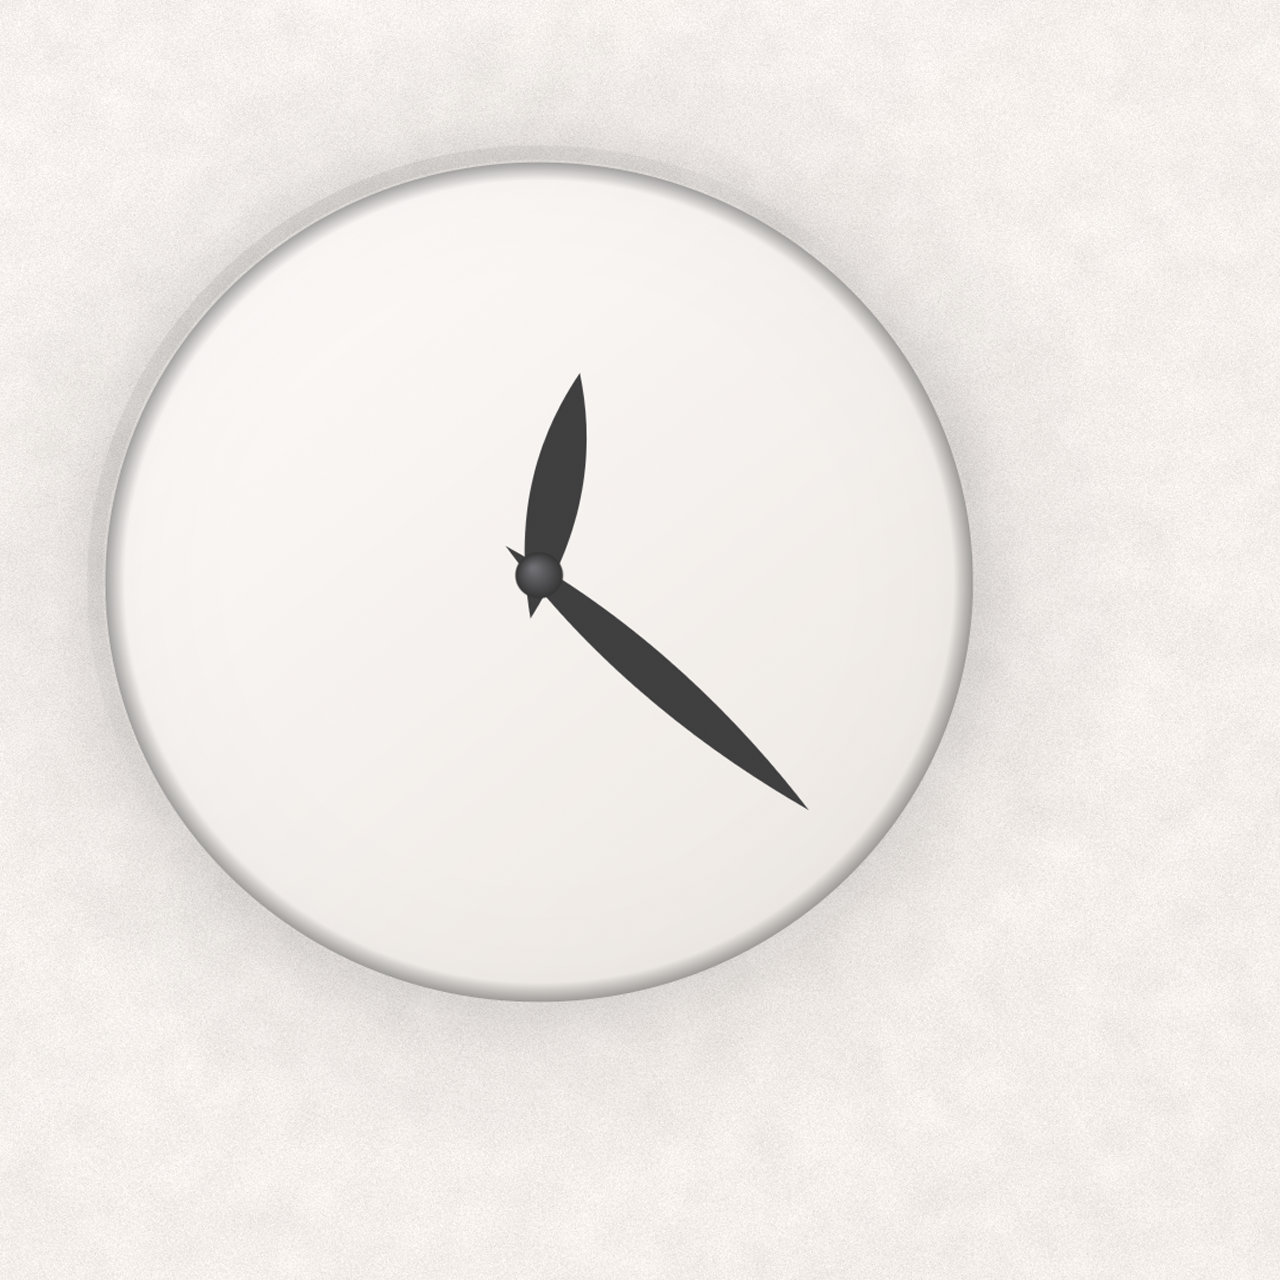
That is 12h22
